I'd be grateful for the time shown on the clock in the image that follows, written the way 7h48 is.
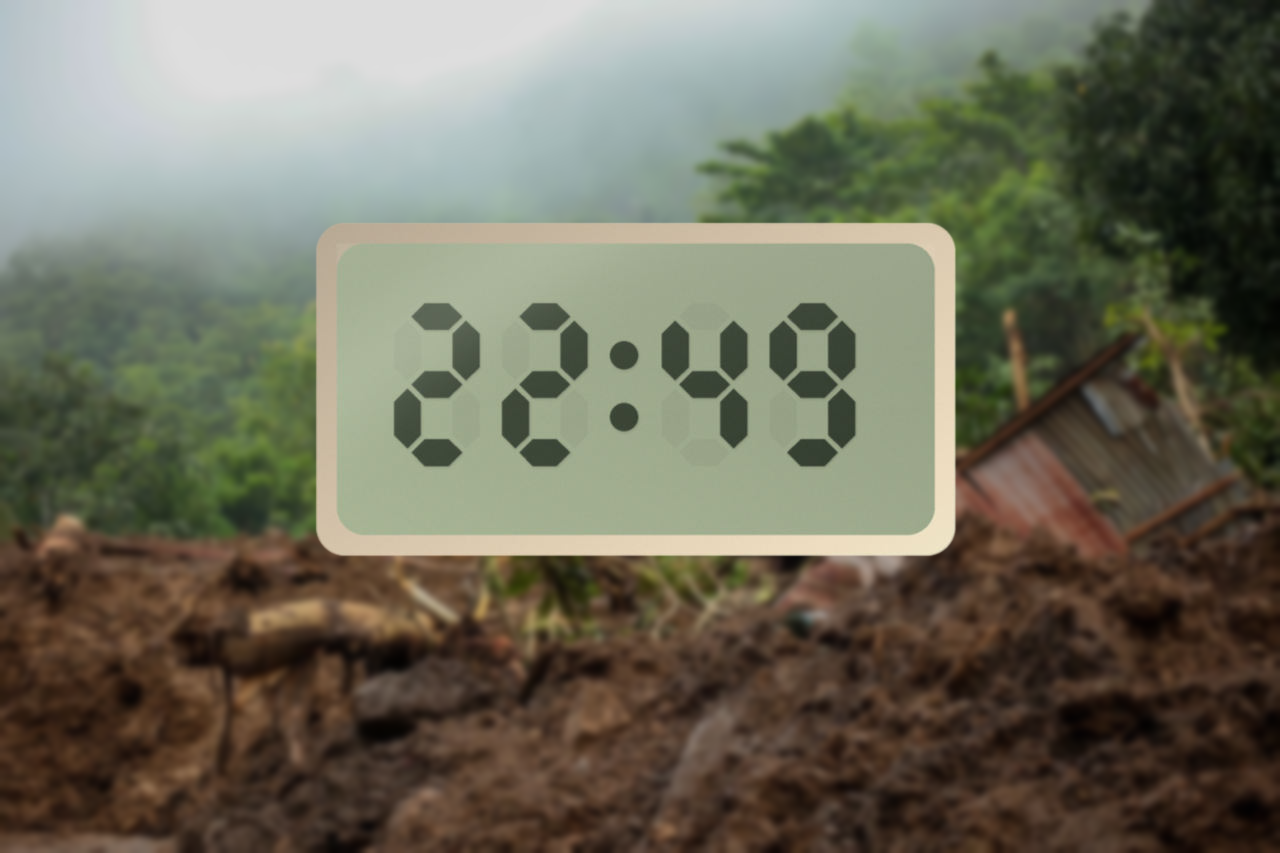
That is 22h49
